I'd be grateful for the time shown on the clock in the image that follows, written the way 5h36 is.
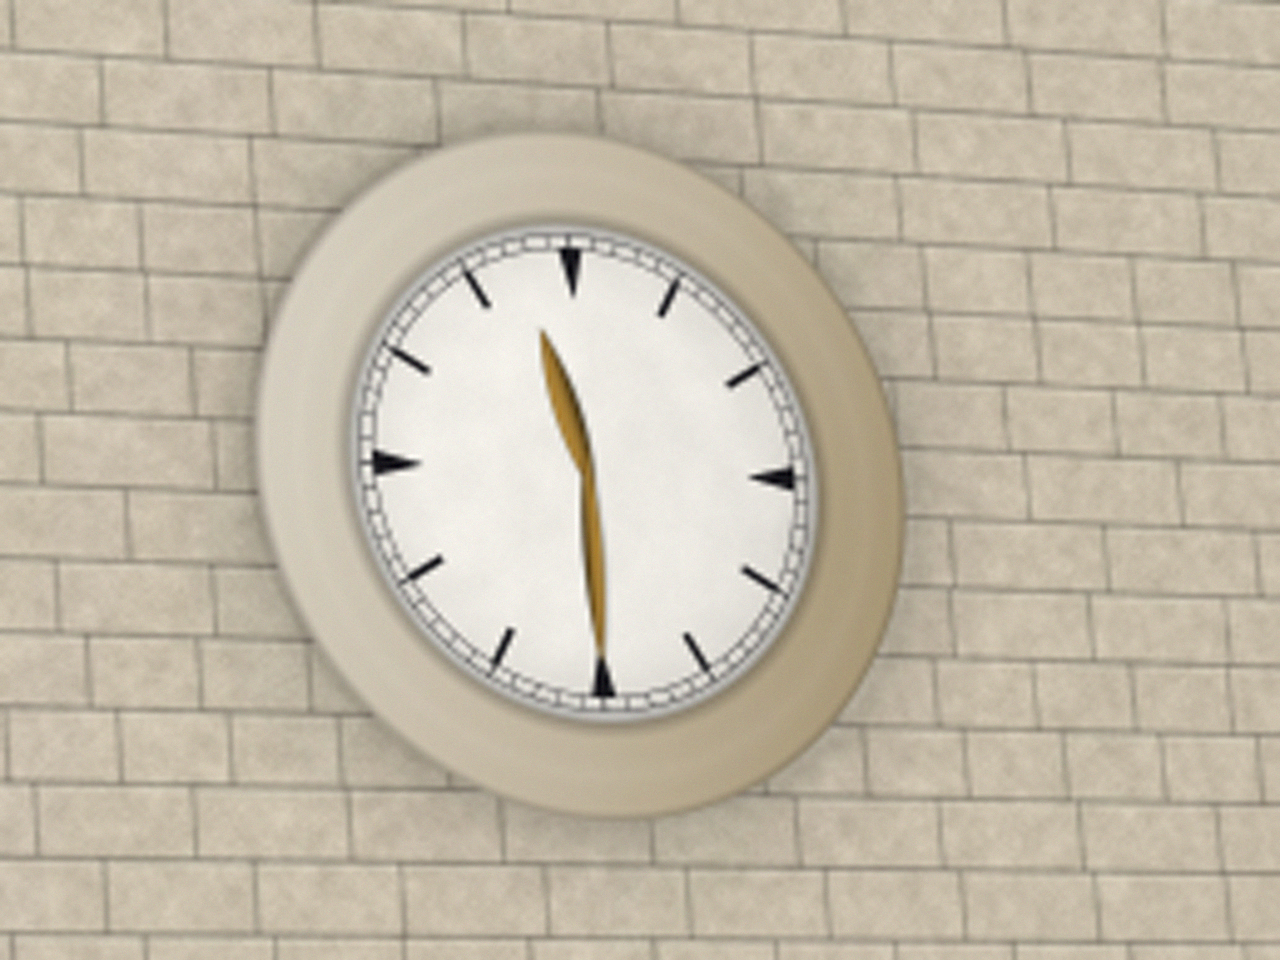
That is 11h30
